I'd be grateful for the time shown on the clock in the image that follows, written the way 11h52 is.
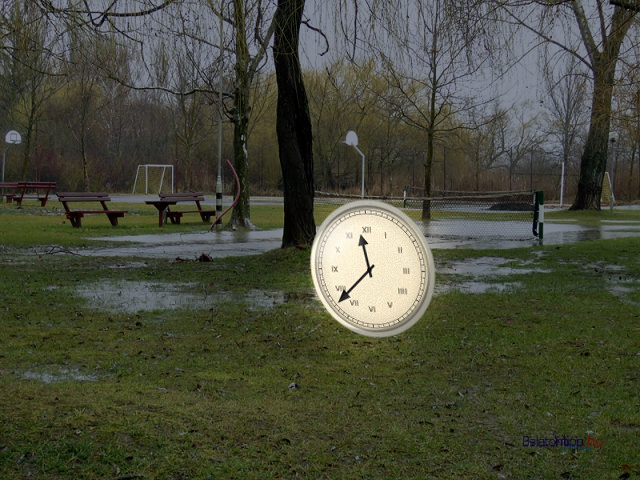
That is 11h38
